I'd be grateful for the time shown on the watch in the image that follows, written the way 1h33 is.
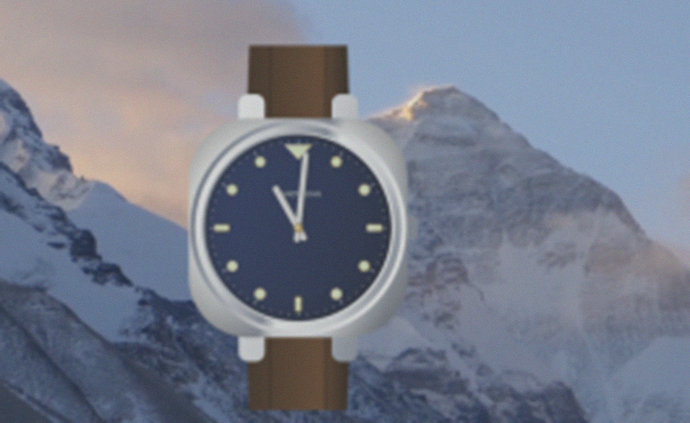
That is 11h01
